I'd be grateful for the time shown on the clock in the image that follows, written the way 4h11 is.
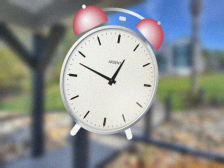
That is 12h48
